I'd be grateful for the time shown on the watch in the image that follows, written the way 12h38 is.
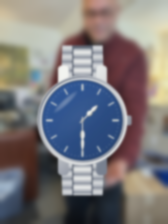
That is 1h30
